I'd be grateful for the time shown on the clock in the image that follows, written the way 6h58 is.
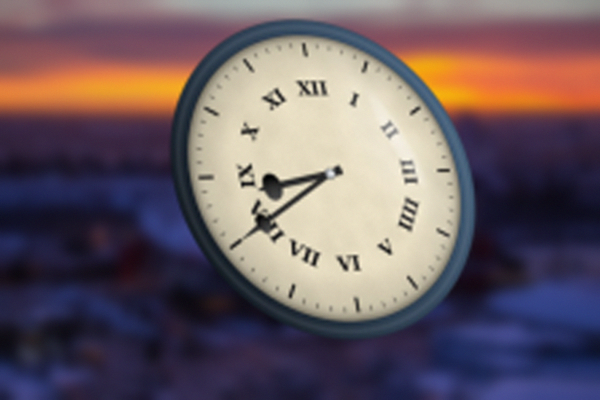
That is 8h40
